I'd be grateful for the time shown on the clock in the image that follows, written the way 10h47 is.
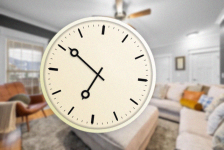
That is 6h51
